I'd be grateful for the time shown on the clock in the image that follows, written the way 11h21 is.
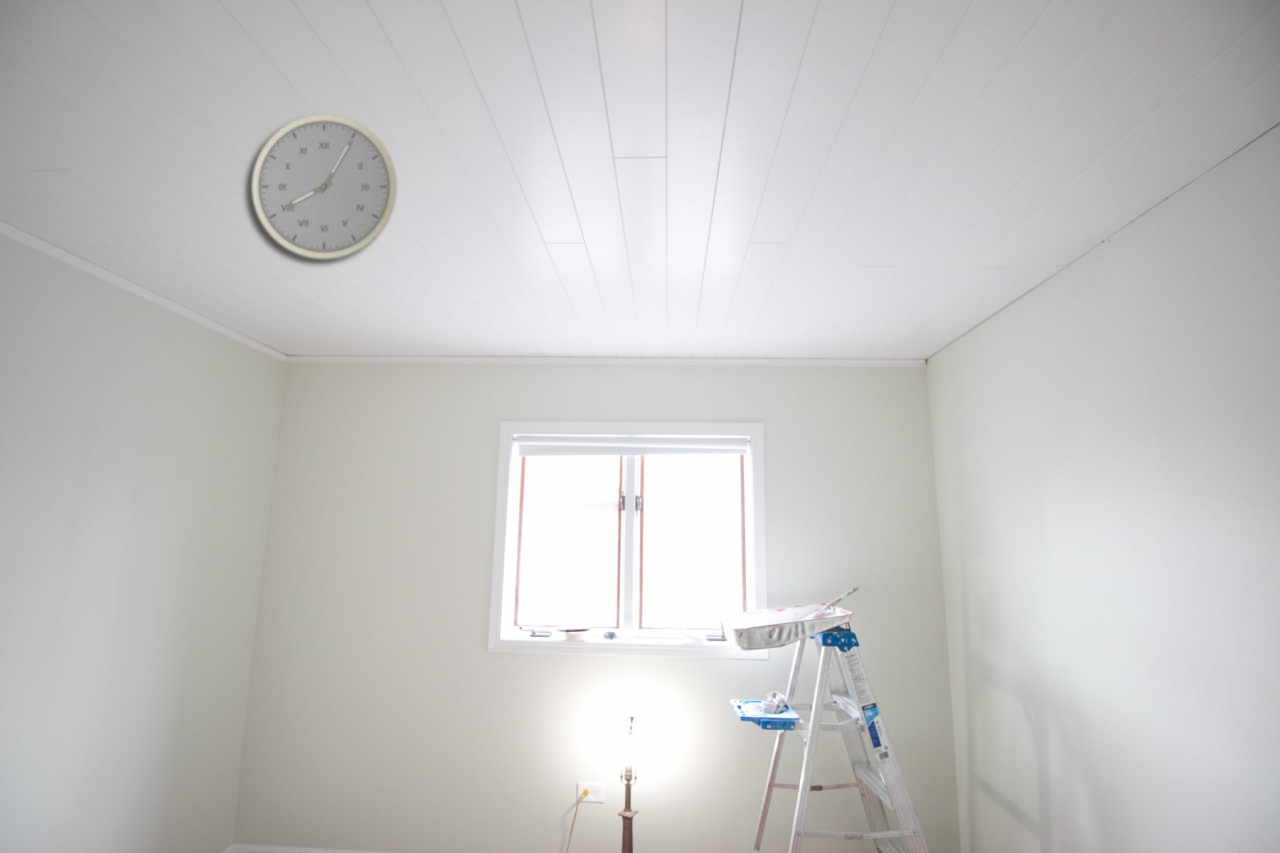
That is 8h05
